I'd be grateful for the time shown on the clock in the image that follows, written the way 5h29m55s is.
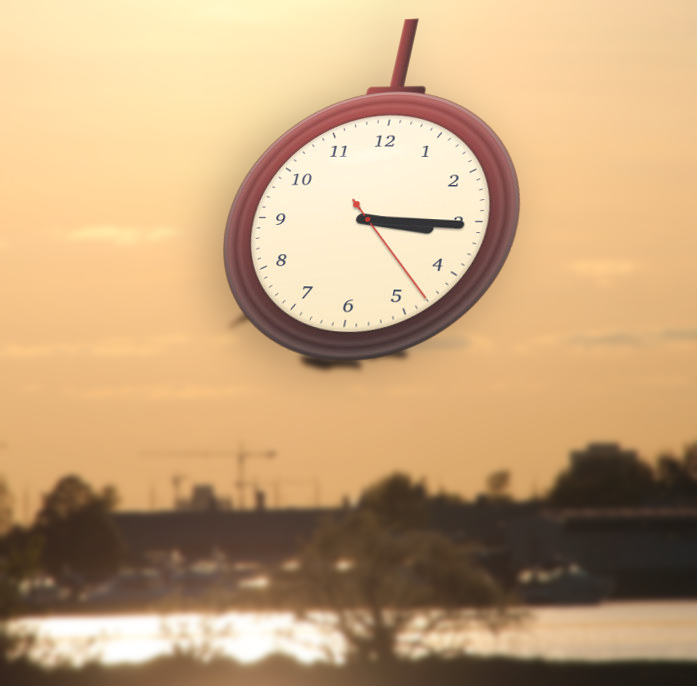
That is 3h15m23s
